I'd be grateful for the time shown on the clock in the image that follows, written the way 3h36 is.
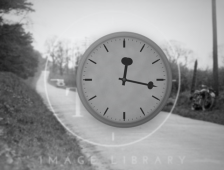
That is 12h17
